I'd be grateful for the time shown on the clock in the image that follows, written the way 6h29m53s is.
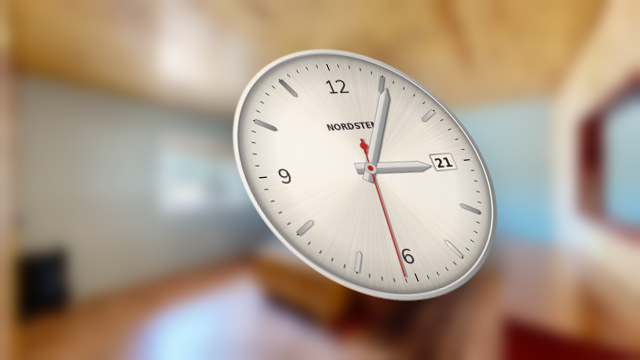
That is 3h05m31s
